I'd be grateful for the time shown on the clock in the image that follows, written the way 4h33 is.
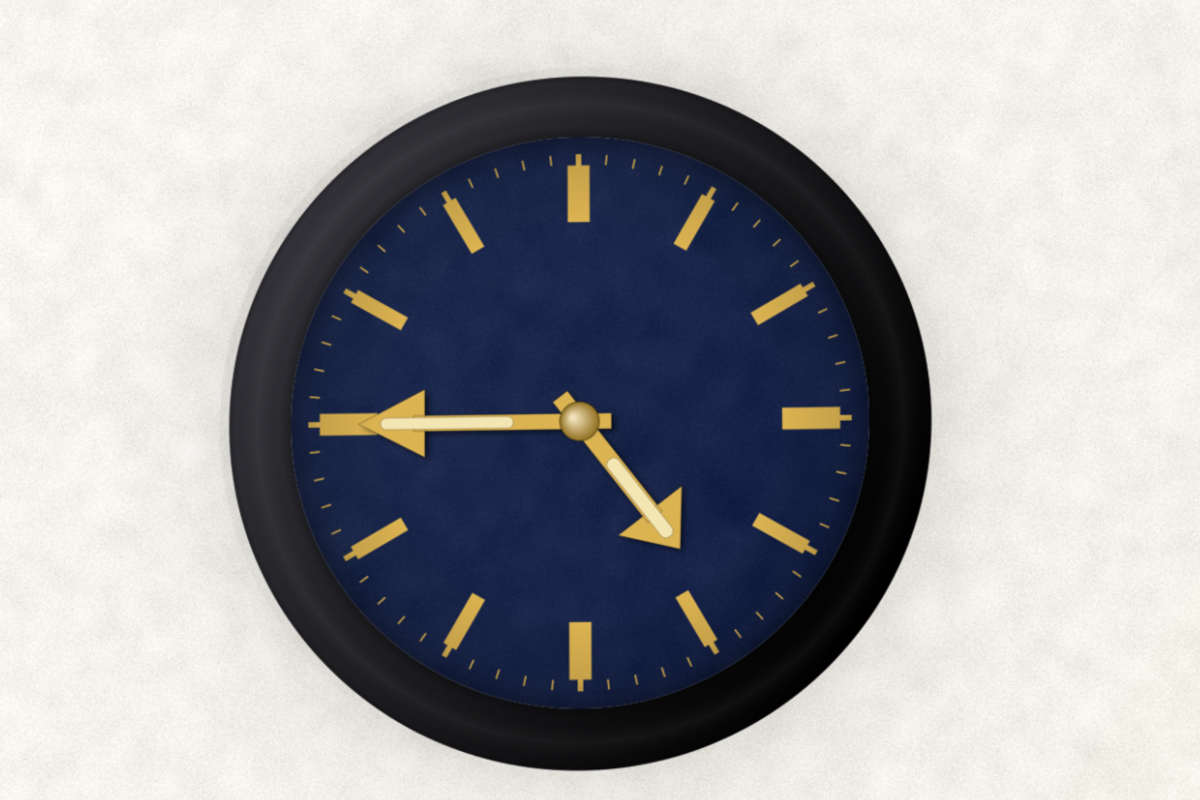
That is 4h45
